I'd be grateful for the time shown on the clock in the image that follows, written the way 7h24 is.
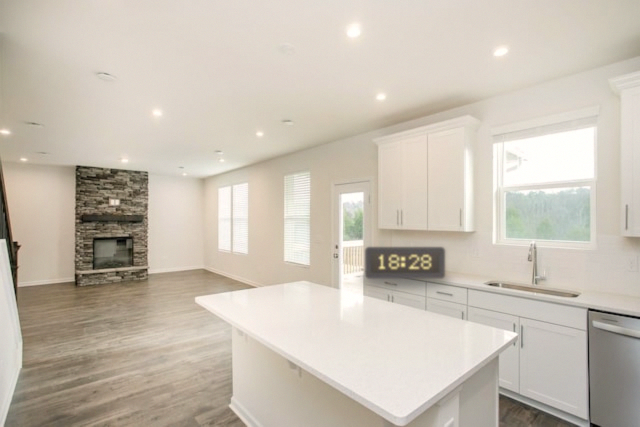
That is 18h28
